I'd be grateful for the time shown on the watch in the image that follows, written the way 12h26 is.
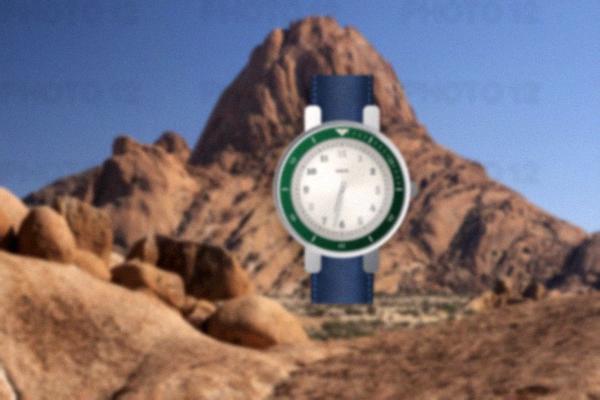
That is 6h32
